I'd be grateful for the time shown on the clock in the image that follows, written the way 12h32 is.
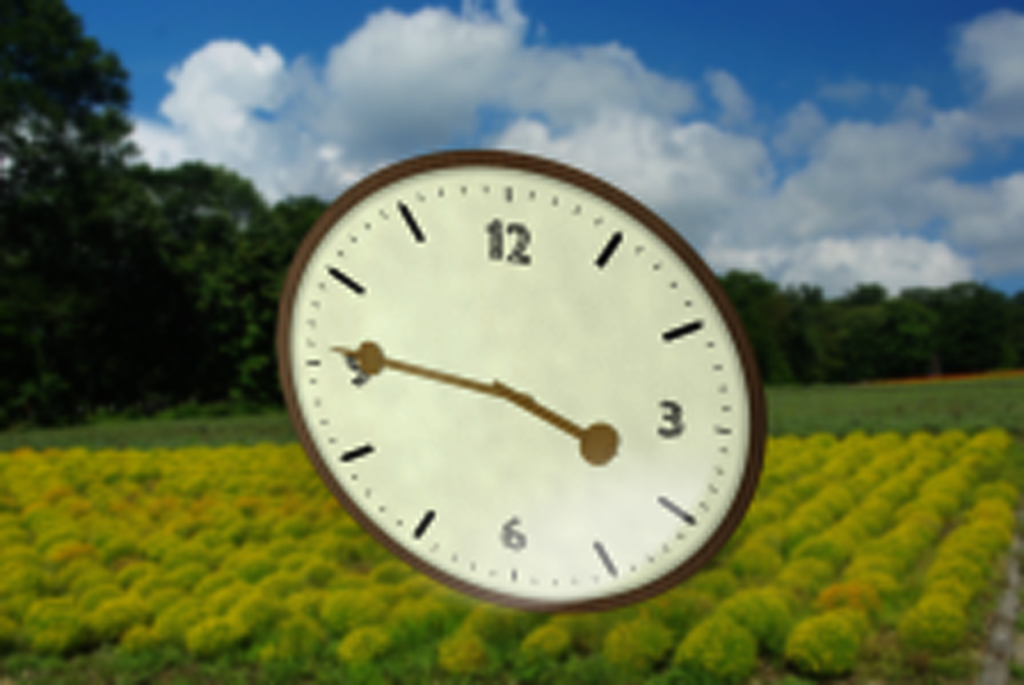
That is 3h46
